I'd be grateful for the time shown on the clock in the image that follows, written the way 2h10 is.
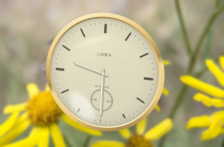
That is 9h30
